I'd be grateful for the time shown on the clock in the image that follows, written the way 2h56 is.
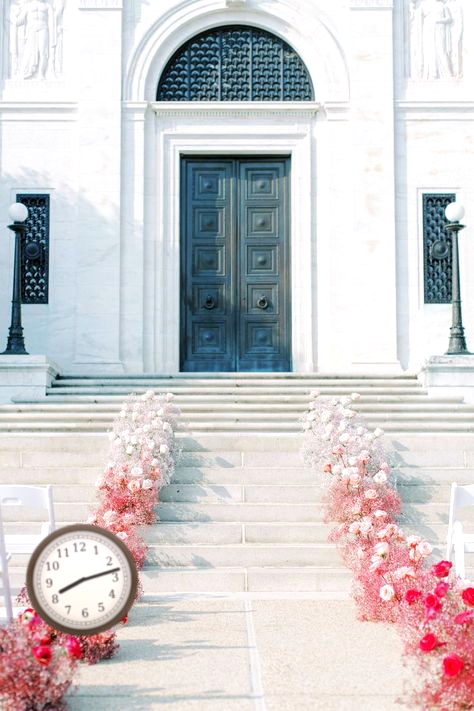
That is 8h13
